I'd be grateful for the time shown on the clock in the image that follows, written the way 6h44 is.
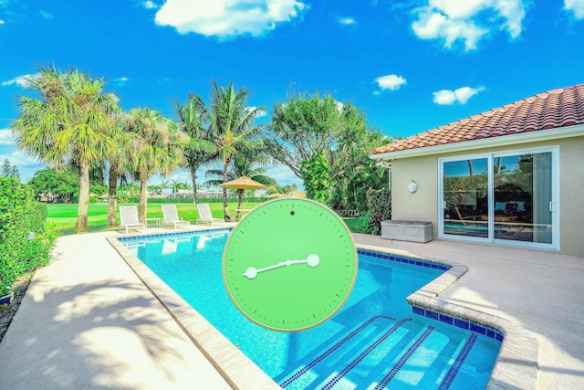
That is 2h42
